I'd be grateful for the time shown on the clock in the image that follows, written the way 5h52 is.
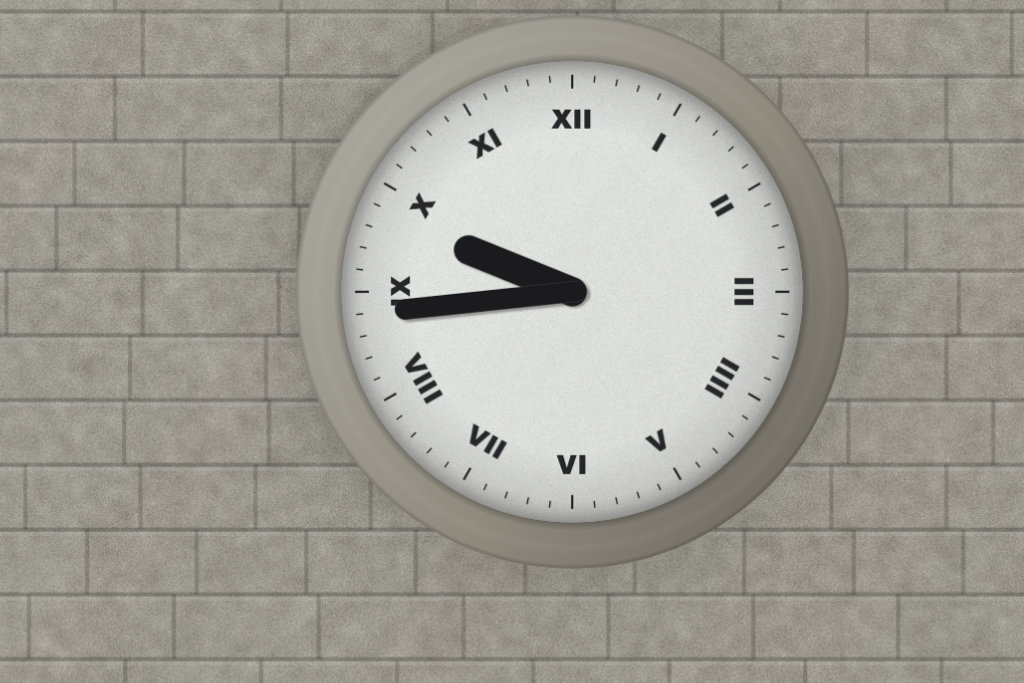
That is 9h44
